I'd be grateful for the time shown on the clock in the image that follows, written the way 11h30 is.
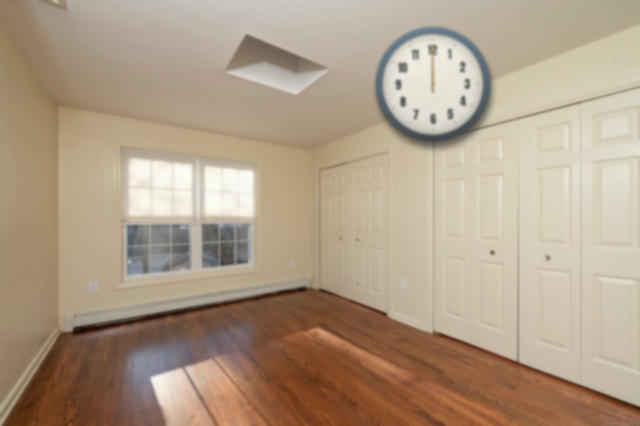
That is 12h00
